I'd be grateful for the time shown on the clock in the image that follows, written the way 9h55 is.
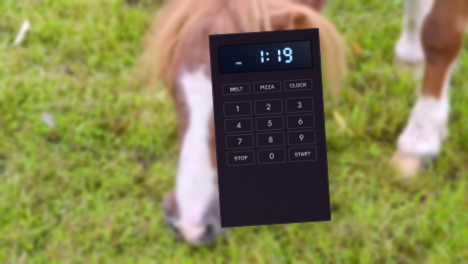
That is 1h19
